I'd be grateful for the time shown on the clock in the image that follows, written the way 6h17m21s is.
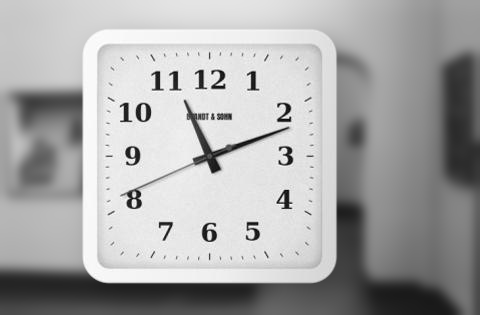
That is 11h11m41s
